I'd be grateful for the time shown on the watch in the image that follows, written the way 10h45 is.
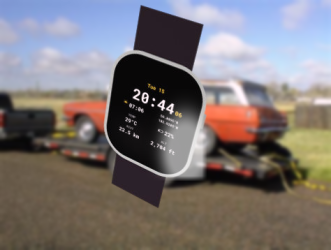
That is 20h44
